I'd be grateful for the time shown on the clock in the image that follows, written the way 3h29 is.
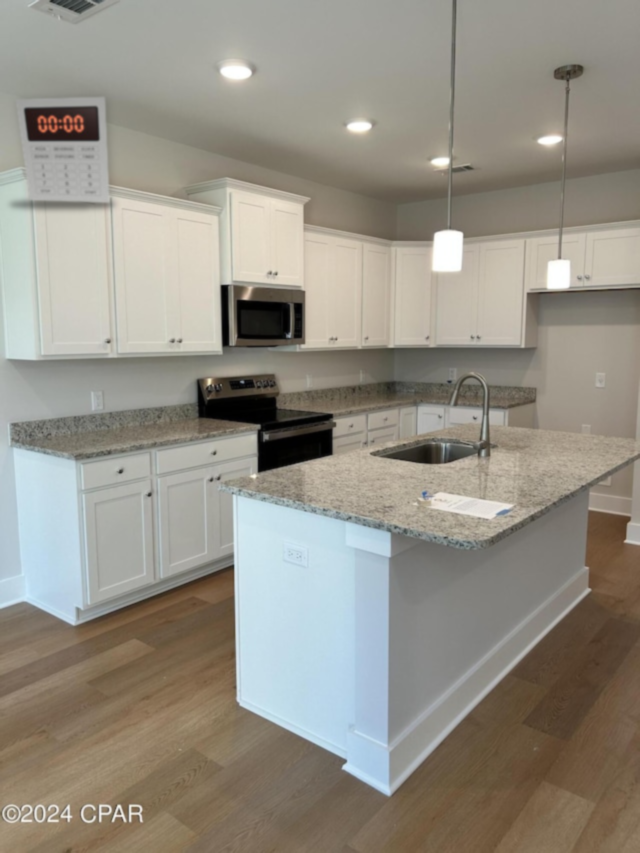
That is 0h00
